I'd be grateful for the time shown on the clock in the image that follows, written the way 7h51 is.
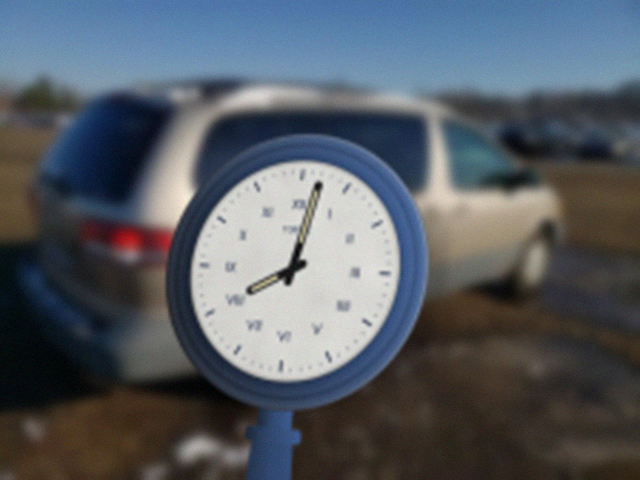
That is 8h02
